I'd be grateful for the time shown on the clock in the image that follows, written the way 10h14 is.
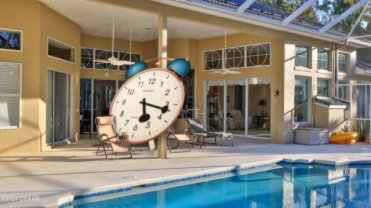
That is 5h17
